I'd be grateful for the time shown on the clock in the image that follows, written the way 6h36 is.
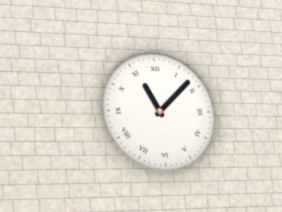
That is 11h08
